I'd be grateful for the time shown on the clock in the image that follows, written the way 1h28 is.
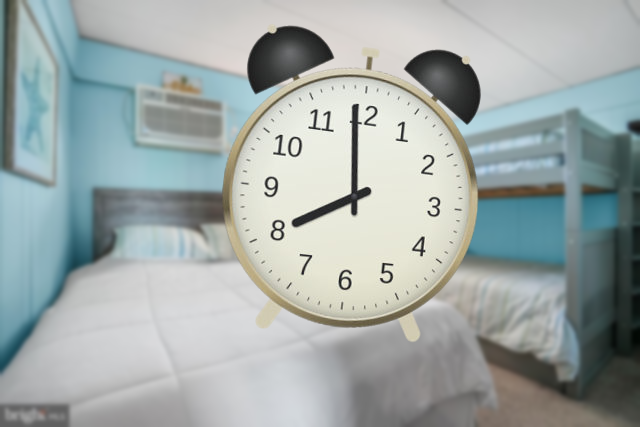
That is 7h59
